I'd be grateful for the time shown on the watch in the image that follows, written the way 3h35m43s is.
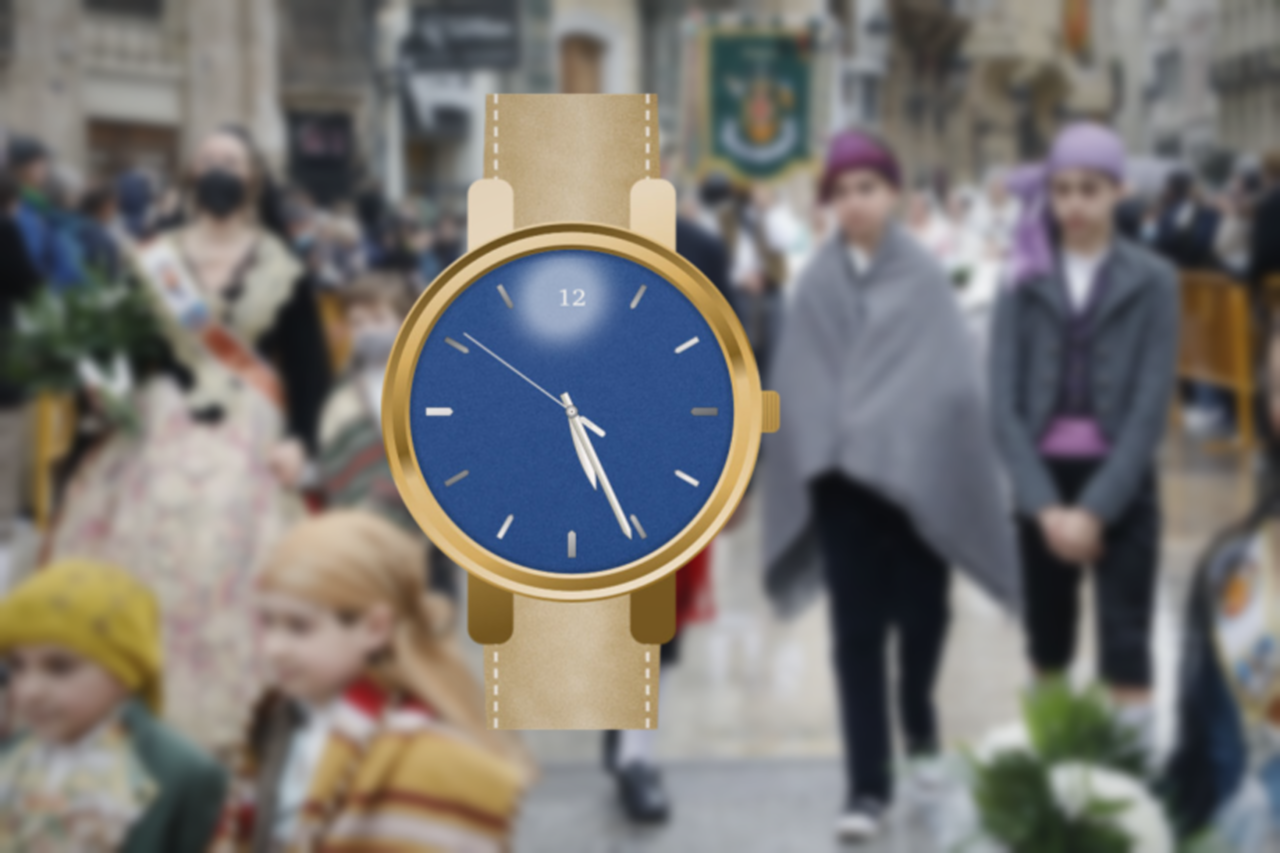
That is 5h25m51s
